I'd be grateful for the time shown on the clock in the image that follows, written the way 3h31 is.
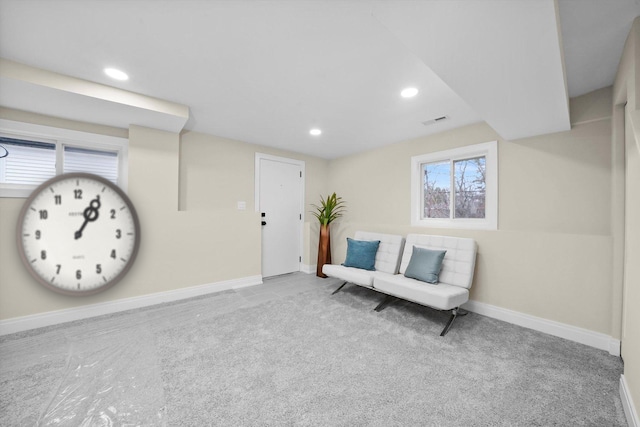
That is 1h05
